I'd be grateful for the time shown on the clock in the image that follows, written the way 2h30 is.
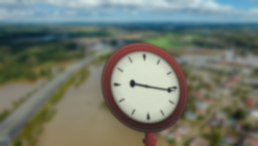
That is 9h16
